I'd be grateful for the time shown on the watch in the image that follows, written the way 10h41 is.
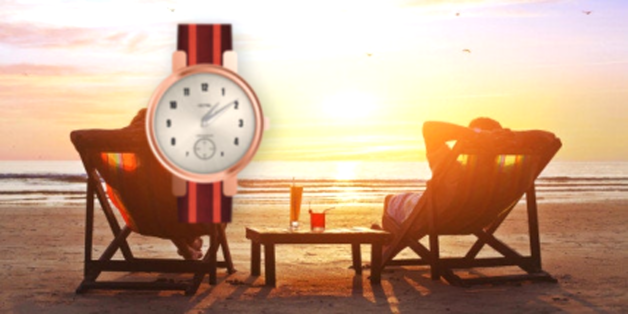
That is 1h09
